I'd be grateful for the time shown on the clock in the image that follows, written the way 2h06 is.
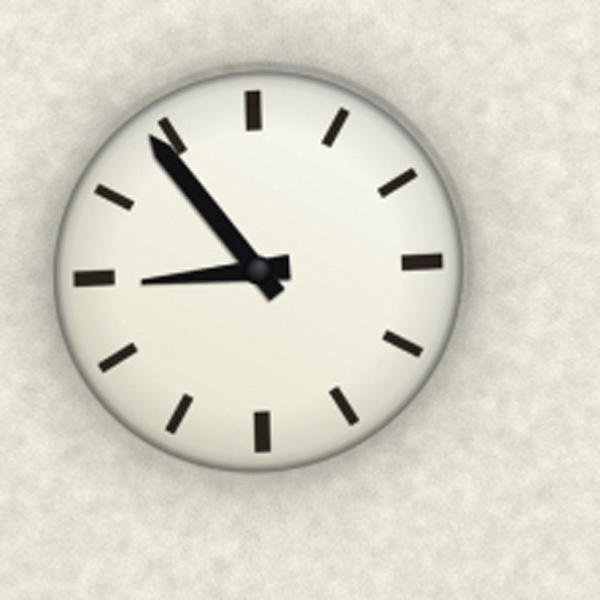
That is 8h54
